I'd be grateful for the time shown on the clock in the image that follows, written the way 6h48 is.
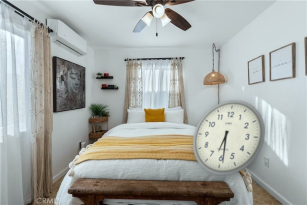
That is 6h29
